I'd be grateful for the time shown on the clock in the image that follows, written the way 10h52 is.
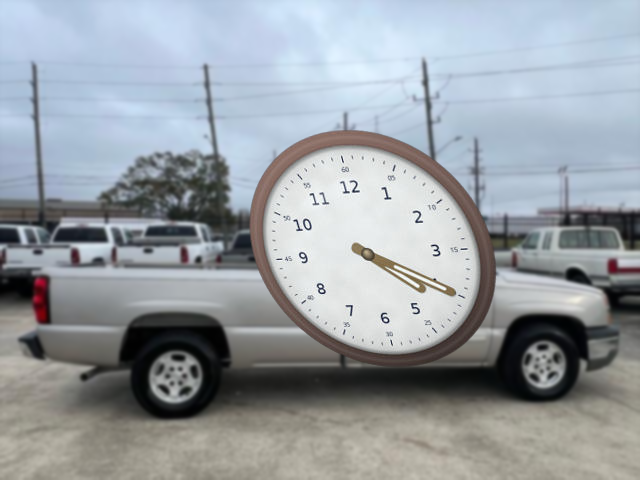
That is 4h20
